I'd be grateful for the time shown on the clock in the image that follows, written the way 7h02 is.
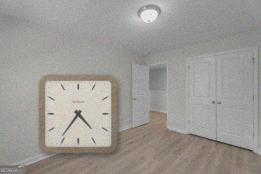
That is 4h36
